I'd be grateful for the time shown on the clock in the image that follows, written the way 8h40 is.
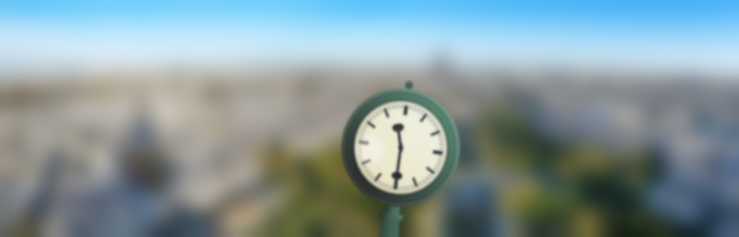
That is 11h30
